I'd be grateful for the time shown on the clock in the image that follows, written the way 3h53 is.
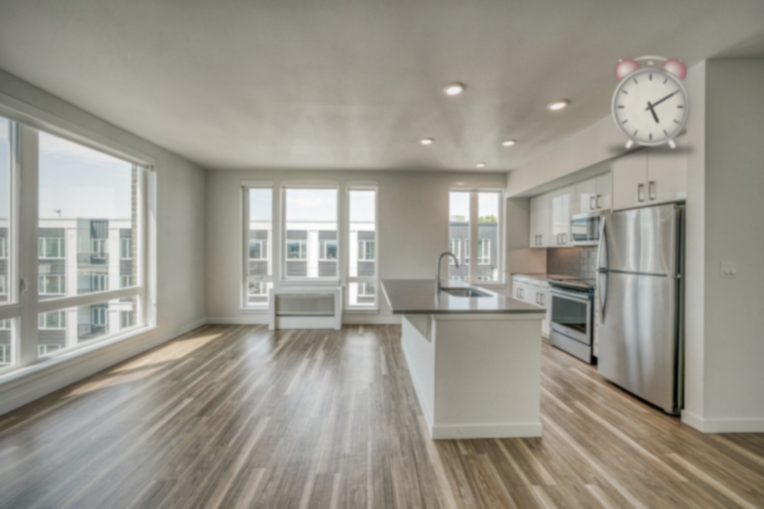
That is 5h10
